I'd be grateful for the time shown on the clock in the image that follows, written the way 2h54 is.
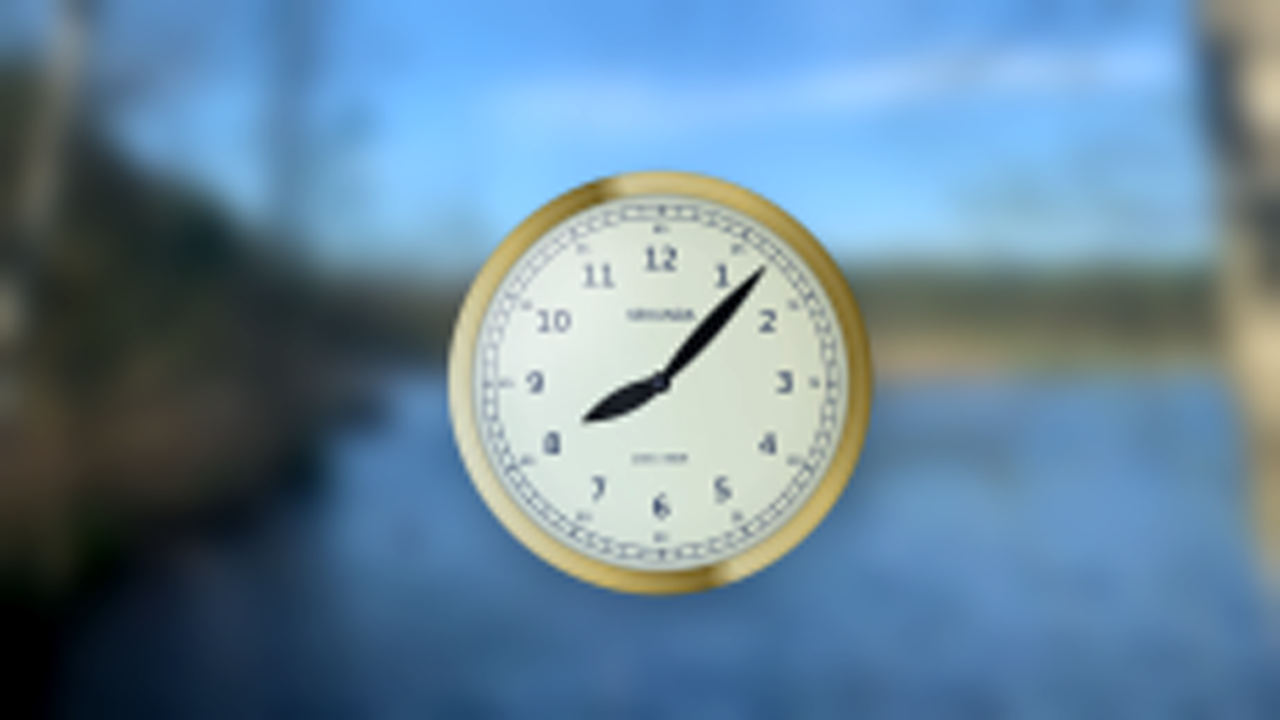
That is 8h07
